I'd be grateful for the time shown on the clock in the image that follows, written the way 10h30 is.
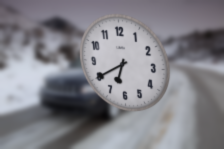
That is 6h40
